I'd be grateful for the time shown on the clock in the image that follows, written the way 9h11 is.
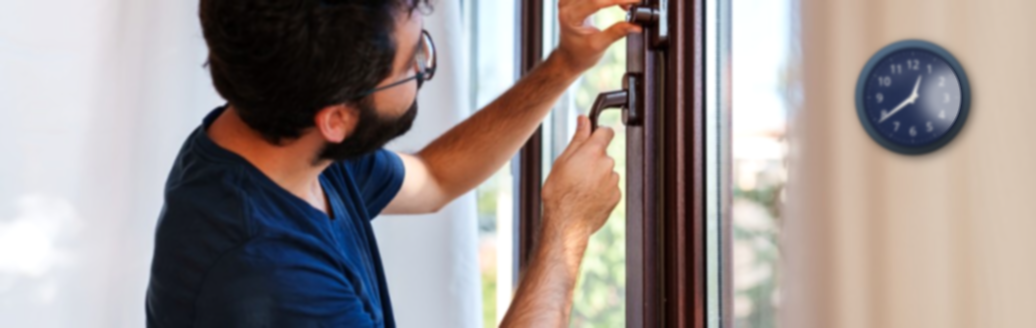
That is 12h39
